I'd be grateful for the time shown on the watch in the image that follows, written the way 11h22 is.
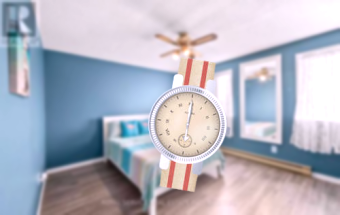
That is 6h00
